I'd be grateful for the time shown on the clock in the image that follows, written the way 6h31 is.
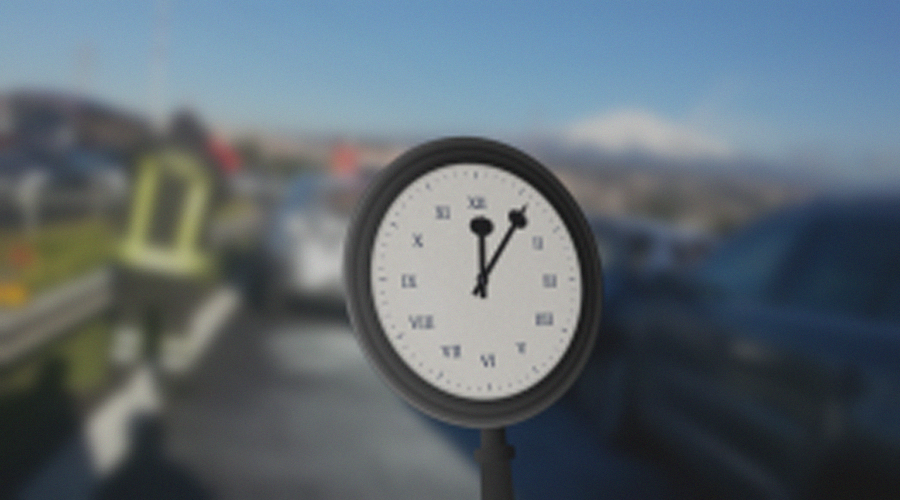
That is 12h06
